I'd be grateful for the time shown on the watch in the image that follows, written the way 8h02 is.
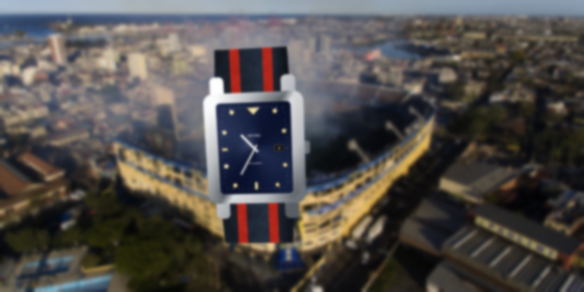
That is 10h35
